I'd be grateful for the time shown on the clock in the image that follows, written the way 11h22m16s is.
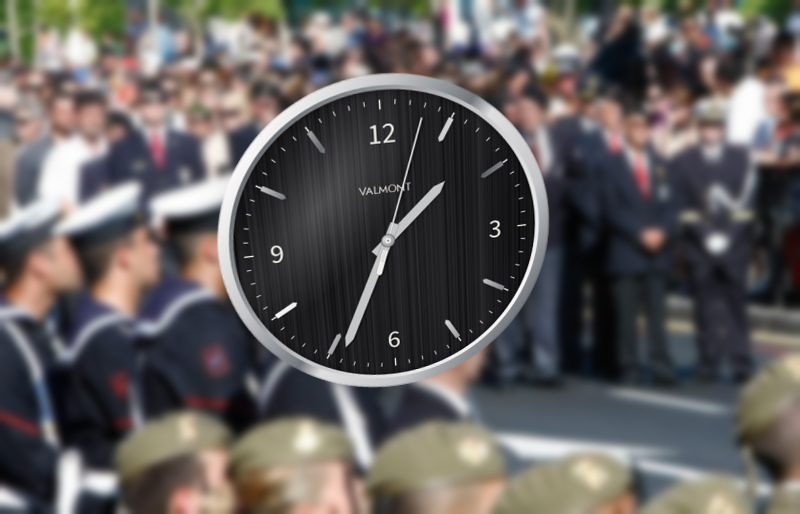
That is 1h34m03s
